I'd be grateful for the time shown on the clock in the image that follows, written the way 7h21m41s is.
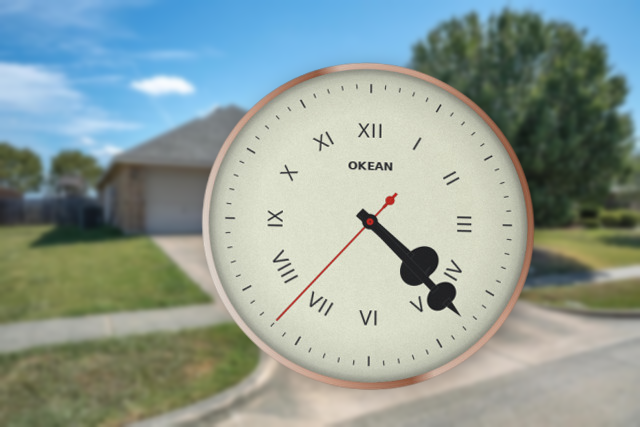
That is 4h22m37s
